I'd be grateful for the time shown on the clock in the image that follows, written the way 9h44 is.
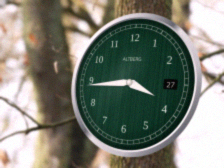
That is 3h44
